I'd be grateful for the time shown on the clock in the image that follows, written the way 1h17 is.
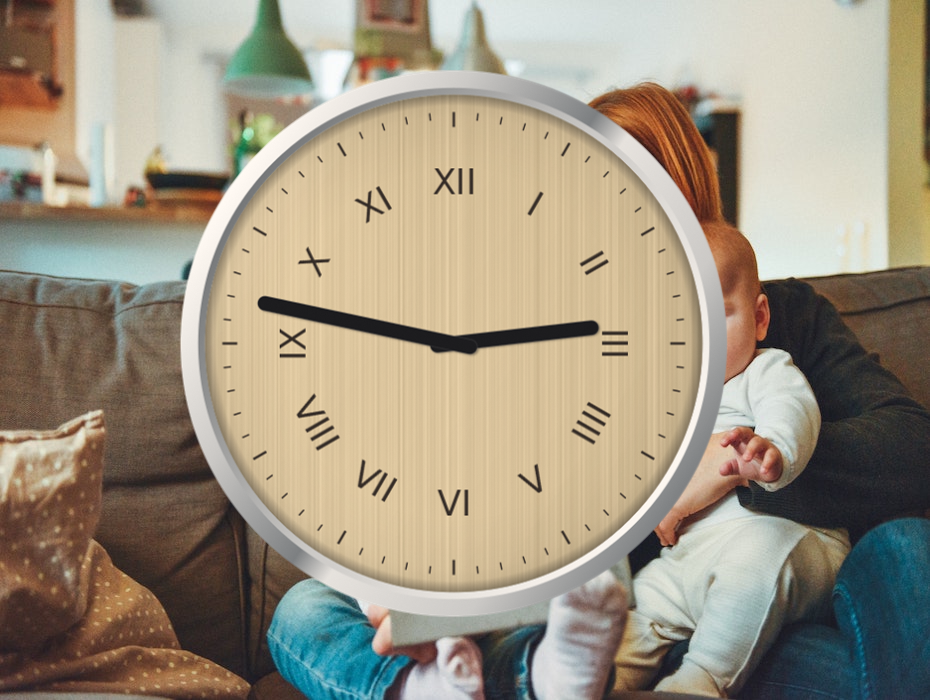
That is 2h47
